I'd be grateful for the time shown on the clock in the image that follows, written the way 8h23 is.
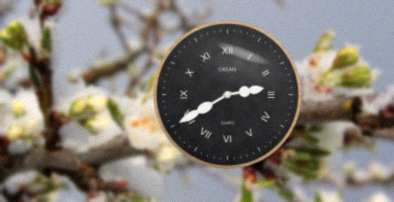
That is 2h40
